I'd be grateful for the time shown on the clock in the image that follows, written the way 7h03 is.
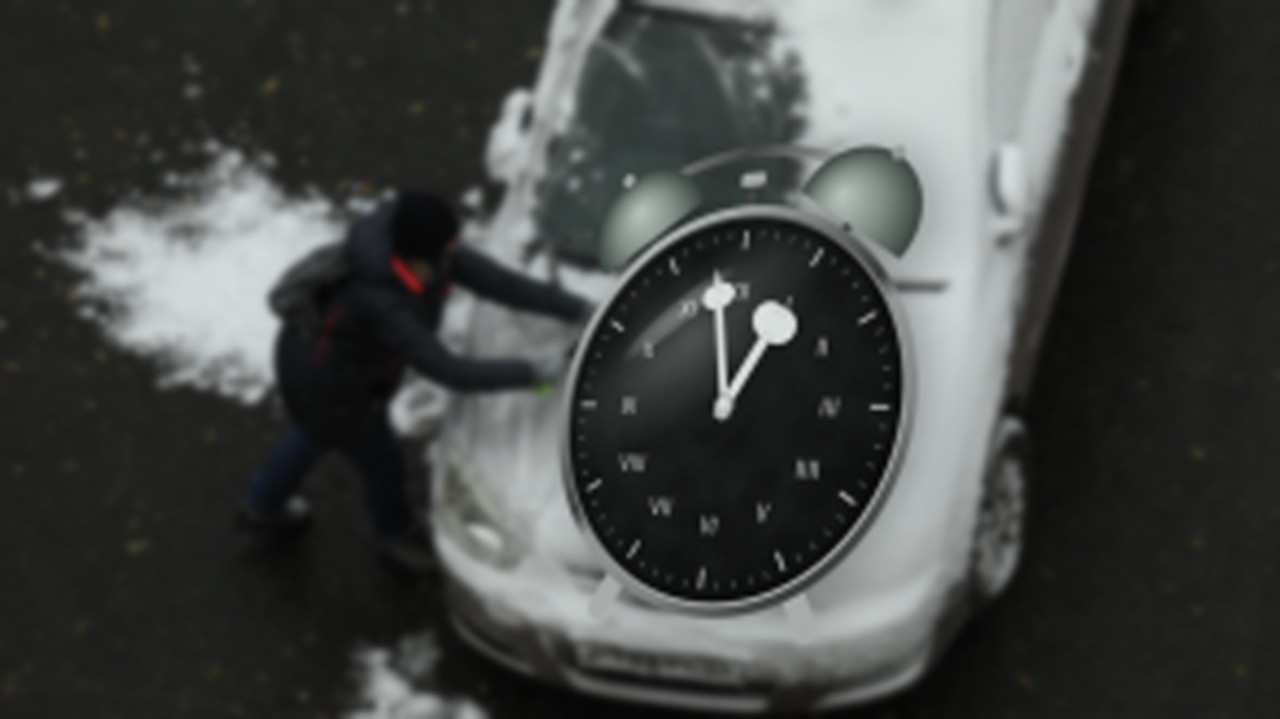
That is 12h58
